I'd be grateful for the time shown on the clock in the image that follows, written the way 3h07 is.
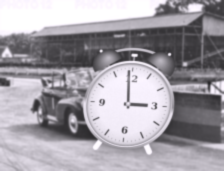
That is 2h59
